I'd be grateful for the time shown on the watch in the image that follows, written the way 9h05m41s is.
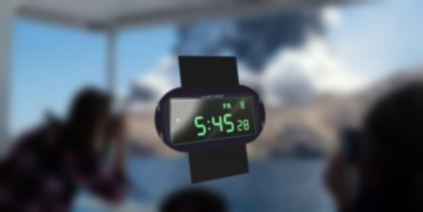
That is 5h45m28s
